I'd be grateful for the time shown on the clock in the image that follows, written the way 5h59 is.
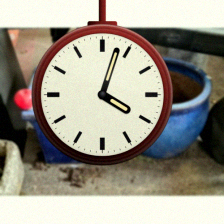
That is 4h03
